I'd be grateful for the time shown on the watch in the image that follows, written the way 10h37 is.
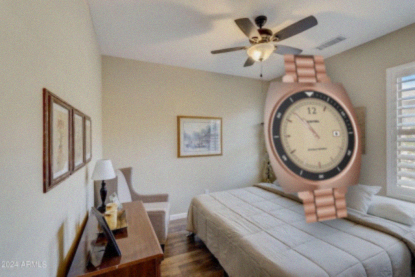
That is 10h53
